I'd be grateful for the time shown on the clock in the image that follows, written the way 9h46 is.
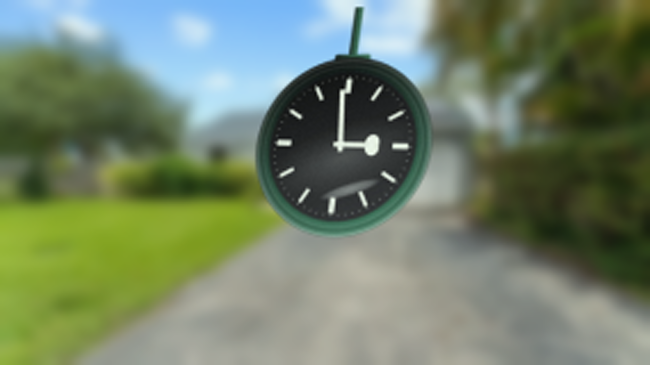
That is 2h59
